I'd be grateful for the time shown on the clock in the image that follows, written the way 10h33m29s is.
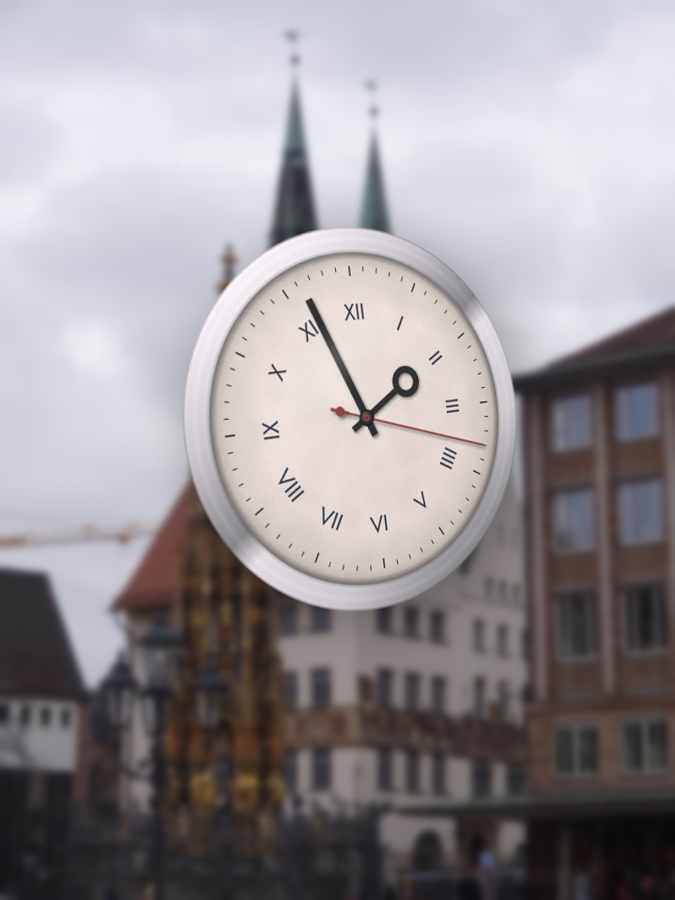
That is 1h56m18s
